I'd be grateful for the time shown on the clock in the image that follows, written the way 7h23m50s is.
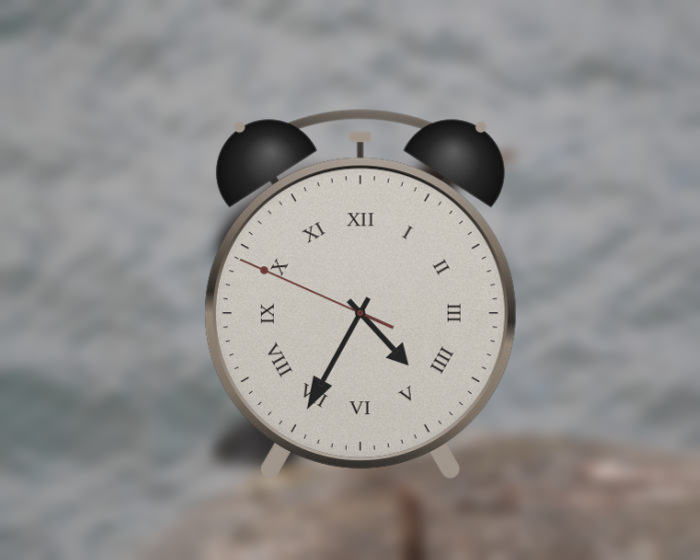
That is 4h34m49s
